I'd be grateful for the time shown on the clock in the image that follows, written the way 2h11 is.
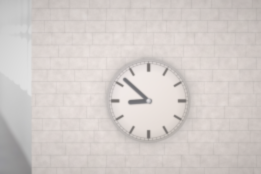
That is 8h52
